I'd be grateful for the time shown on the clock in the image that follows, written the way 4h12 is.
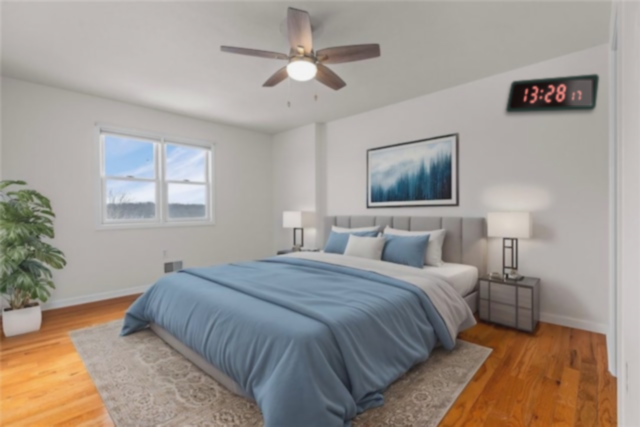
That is 13h28
